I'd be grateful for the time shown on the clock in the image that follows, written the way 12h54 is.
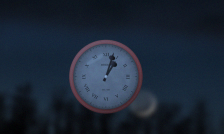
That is 1h03
